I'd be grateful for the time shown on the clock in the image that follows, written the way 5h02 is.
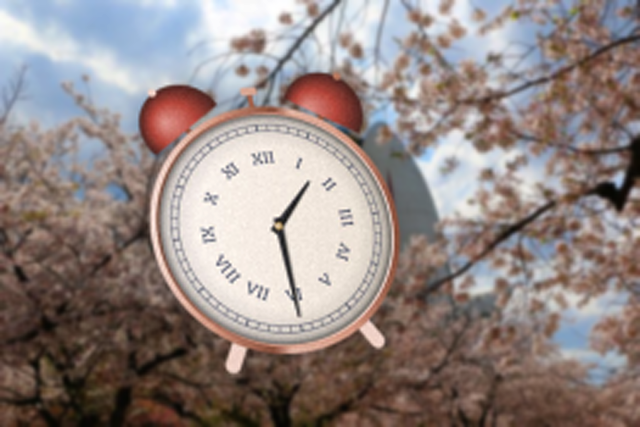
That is 1h30
